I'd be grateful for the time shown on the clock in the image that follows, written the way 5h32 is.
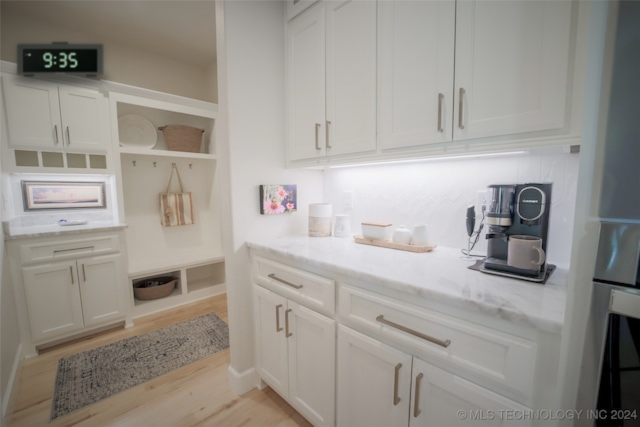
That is 9h35
